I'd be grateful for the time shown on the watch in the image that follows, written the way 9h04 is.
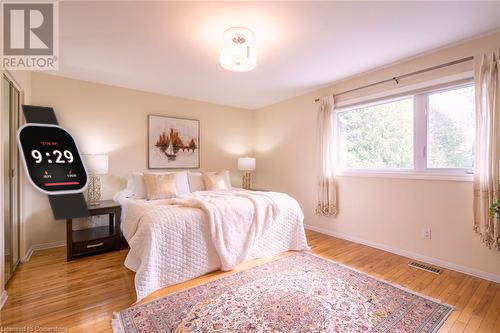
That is 9h29
